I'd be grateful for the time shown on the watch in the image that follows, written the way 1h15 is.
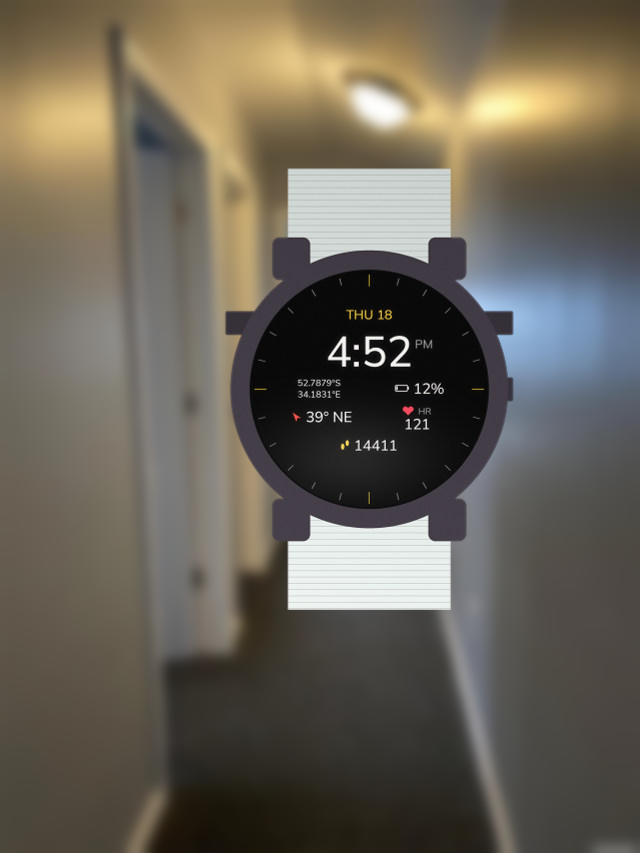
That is 4h52
